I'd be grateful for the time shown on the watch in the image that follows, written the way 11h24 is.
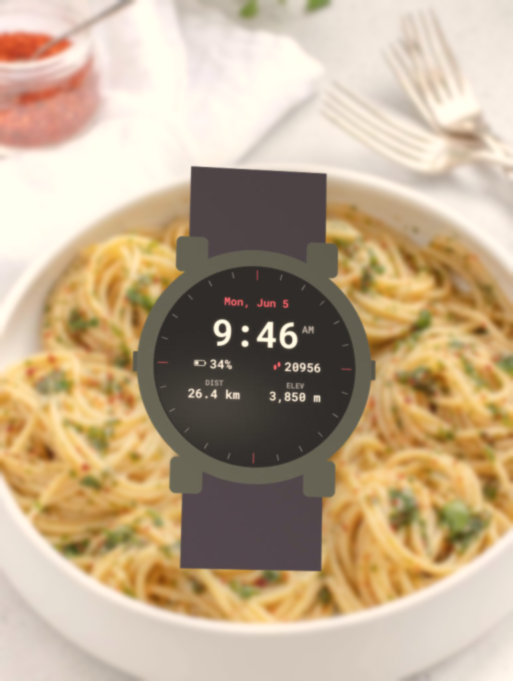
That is 9h46
